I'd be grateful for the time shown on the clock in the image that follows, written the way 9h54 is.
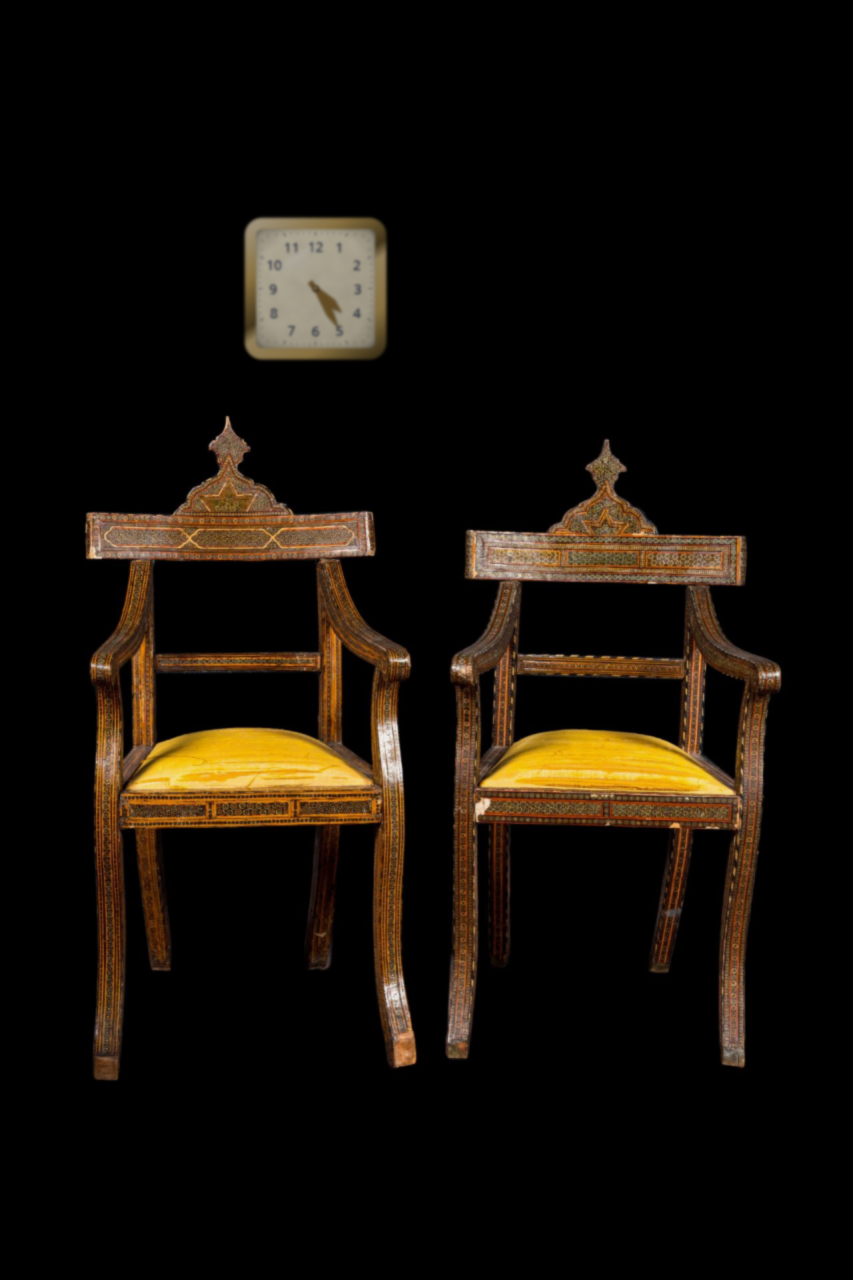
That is 4h25
